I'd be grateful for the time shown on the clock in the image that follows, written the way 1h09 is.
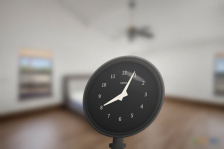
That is 8h04
